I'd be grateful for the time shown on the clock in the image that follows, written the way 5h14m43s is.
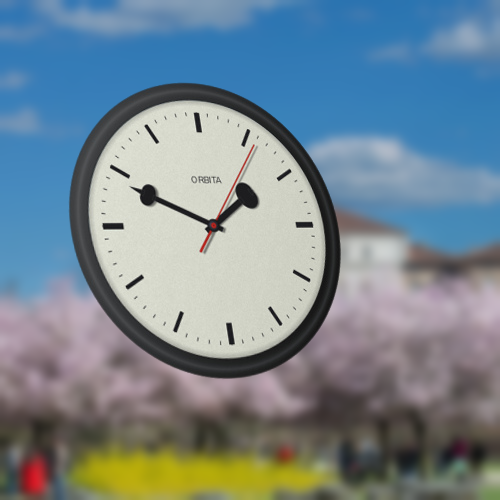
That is 1h49m06s
